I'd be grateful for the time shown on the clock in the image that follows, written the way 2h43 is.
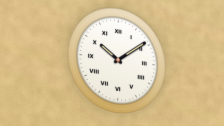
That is 10h09
